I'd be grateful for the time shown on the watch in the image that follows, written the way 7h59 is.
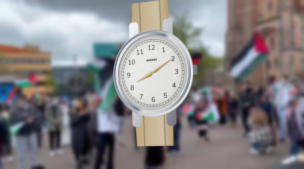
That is 8h10
